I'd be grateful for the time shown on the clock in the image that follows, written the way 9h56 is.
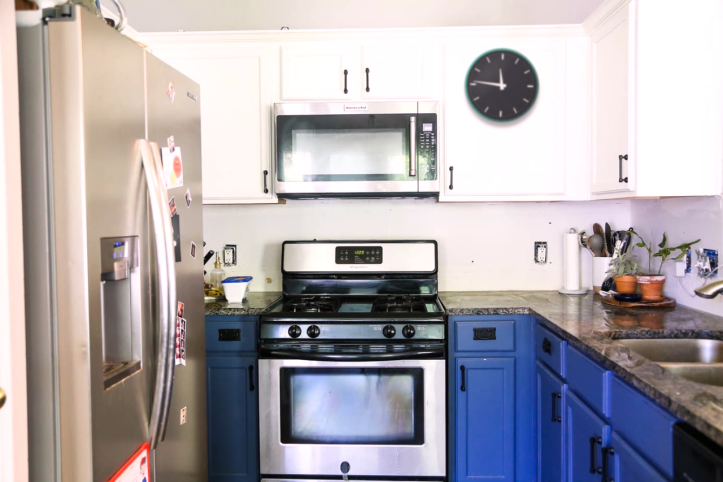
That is 11h46
